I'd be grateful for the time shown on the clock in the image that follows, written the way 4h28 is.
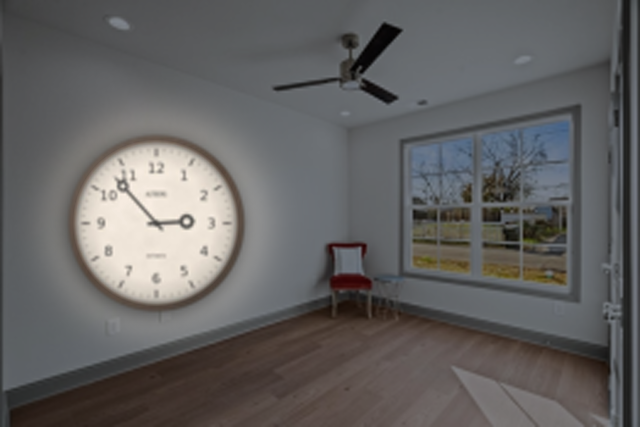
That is 2h53
